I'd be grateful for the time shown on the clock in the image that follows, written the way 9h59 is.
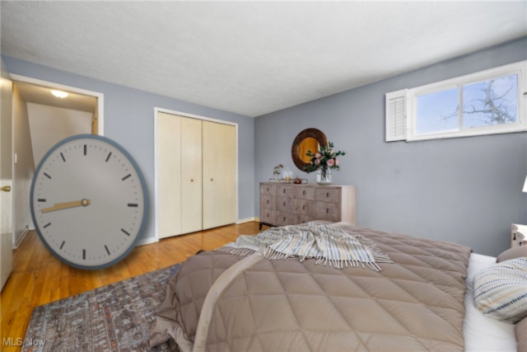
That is 8h43
